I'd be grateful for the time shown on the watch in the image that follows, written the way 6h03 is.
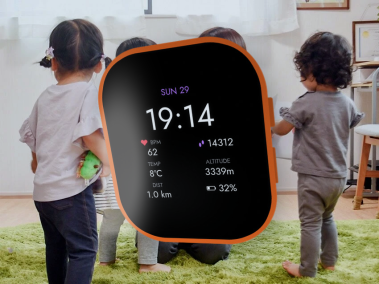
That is 19h14
